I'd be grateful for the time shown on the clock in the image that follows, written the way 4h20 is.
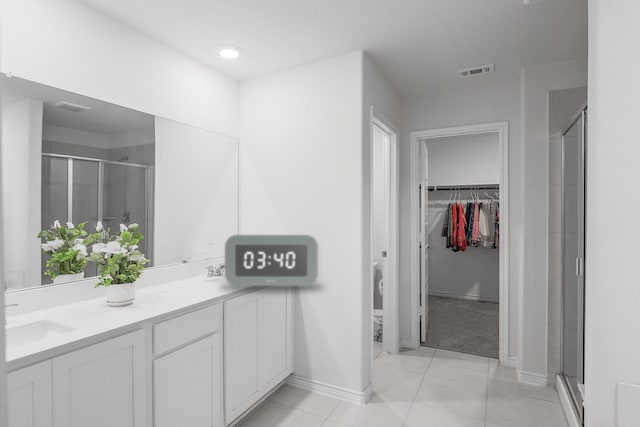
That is 3h40
